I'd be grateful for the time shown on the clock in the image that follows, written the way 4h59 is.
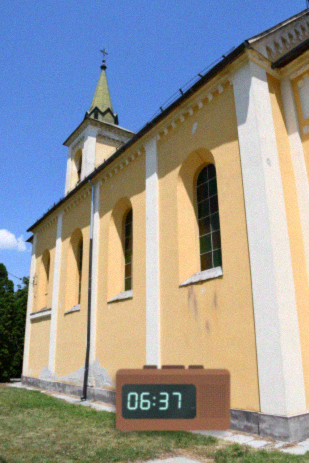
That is 6h37
